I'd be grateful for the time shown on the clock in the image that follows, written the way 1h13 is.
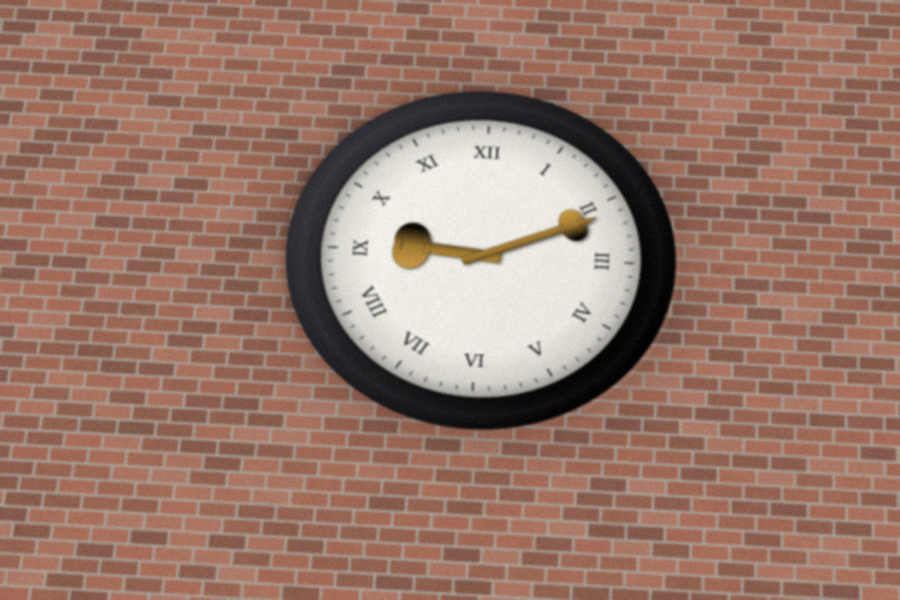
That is 9h11
